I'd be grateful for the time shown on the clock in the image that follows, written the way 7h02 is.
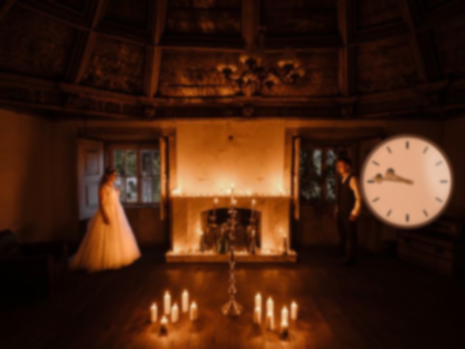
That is 9h46
